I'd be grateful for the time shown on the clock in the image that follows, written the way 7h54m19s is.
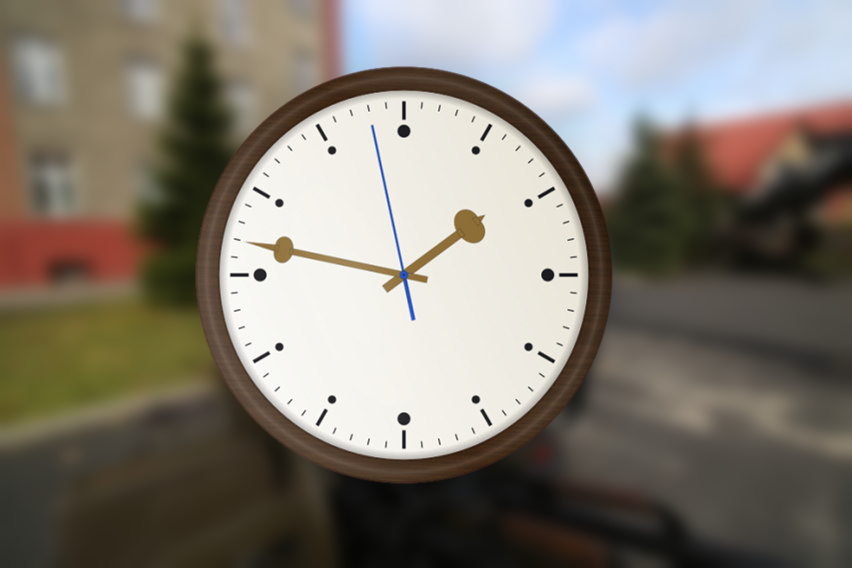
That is 1h46m58s
